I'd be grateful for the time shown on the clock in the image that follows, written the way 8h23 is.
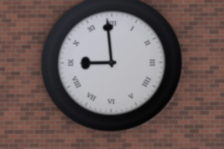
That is 8h59
